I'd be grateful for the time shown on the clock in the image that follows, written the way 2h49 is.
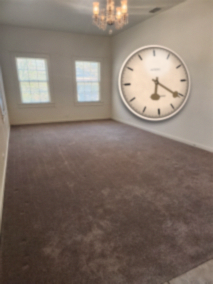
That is 6h21
